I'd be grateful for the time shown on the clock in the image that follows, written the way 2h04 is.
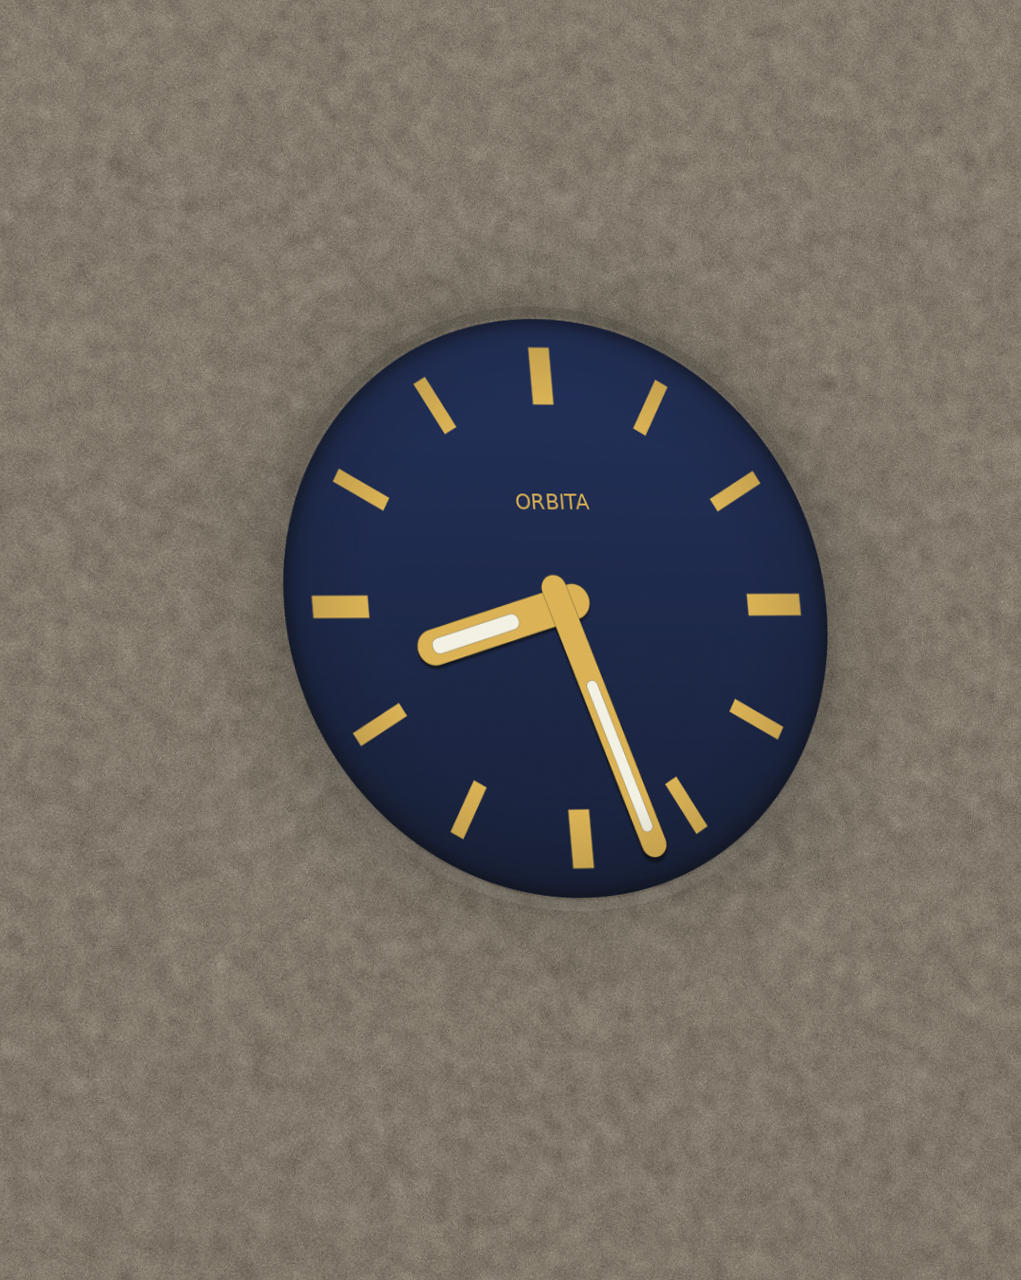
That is 8h27
